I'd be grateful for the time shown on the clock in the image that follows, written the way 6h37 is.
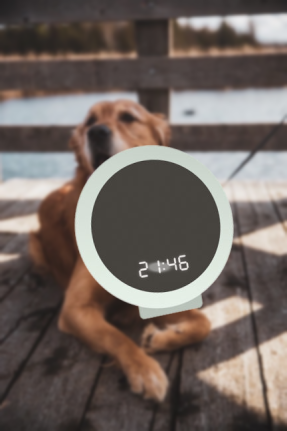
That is 21h46
